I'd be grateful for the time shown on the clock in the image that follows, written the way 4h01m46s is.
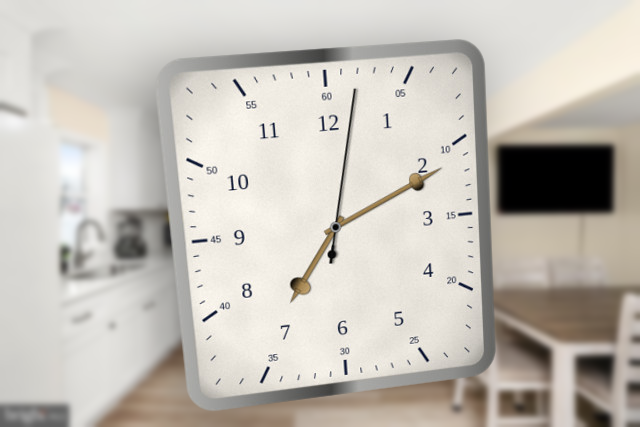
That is 7h11m02s
